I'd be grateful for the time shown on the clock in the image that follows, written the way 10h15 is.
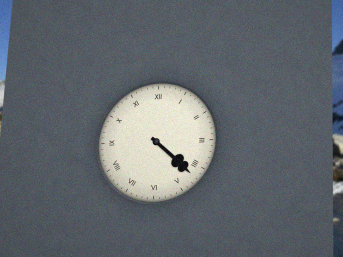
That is 4h22
